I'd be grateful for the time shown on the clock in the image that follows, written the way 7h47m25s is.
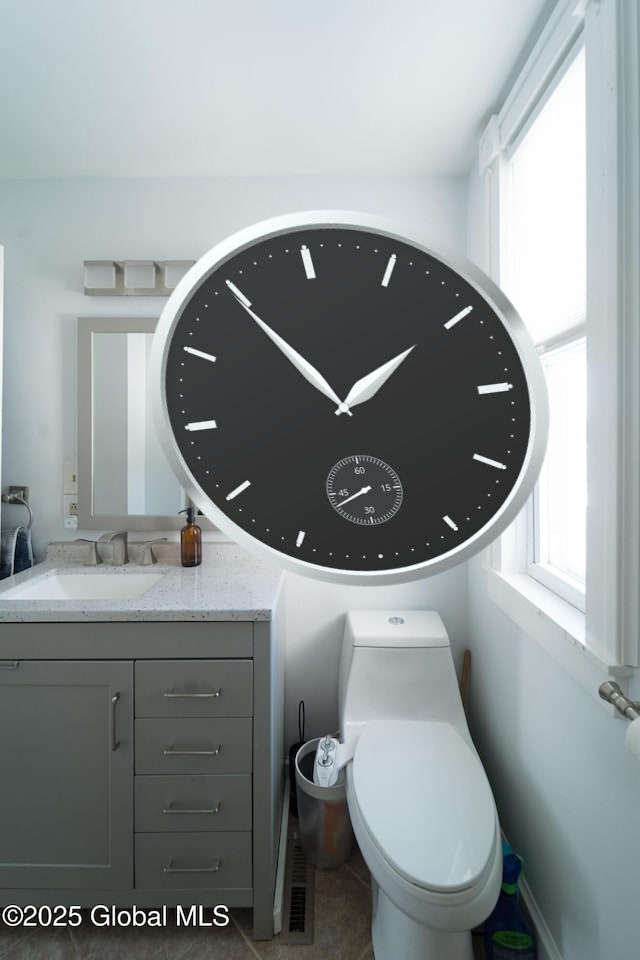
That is 1h54m41s
